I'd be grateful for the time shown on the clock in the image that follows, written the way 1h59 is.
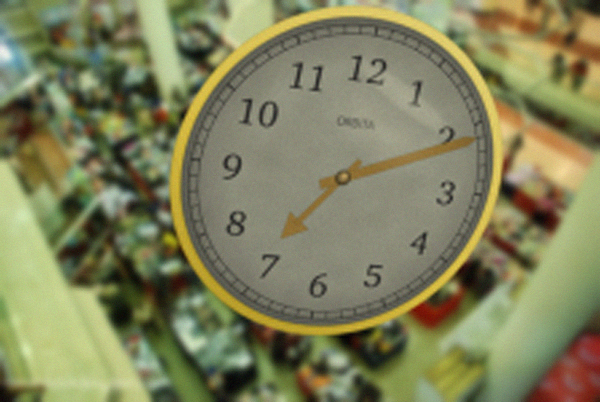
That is 7h11
